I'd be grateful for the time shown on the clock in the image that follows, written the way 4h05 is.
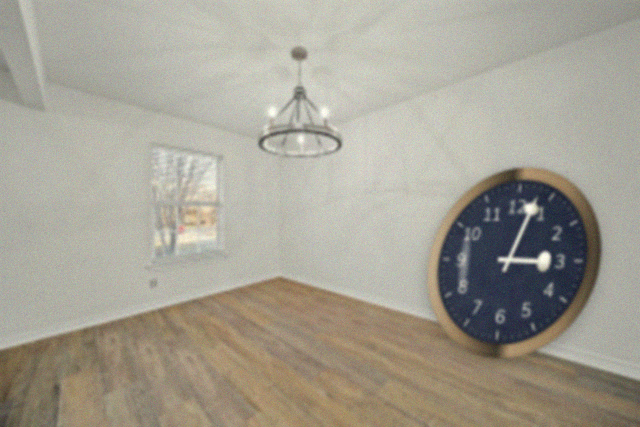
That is 3h03
